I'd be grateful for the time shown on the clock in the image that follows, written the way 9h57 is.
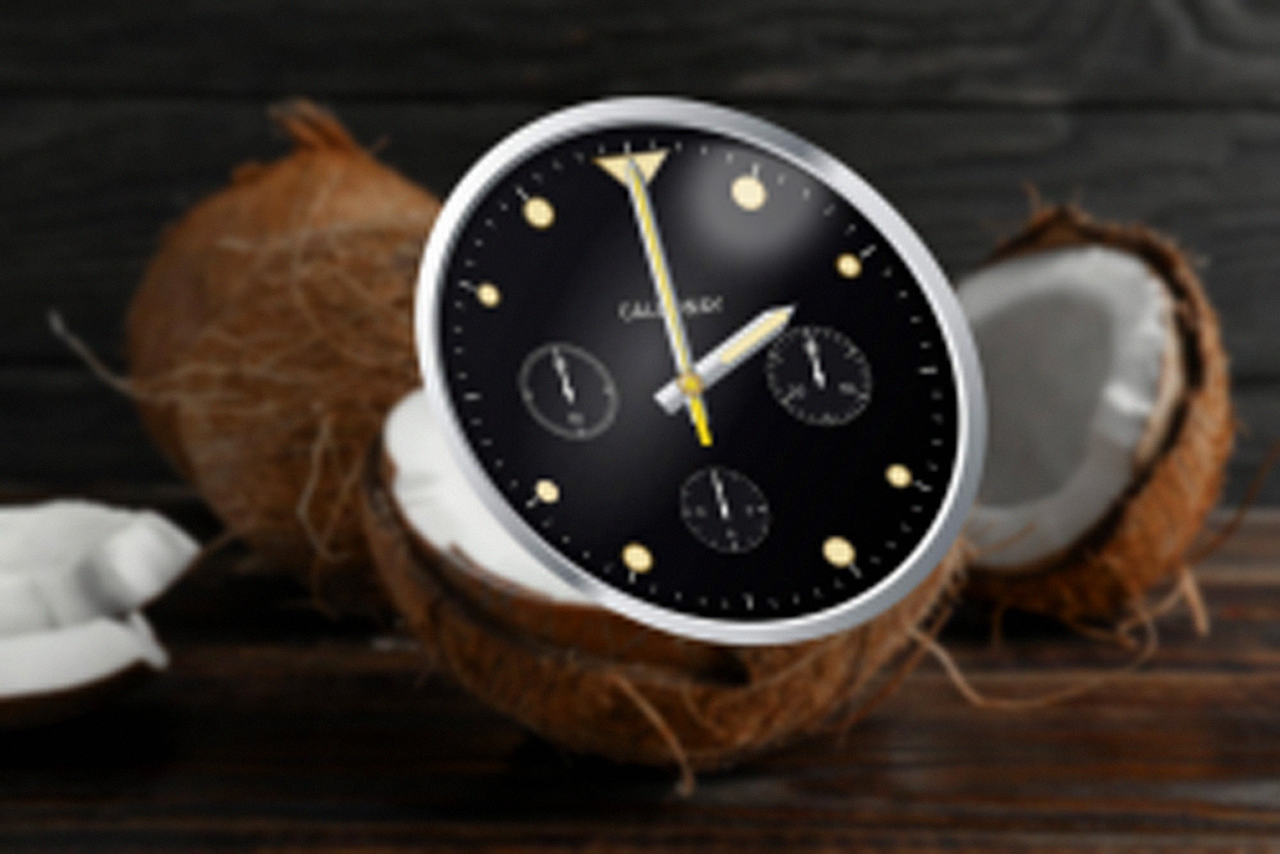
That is 2h00
